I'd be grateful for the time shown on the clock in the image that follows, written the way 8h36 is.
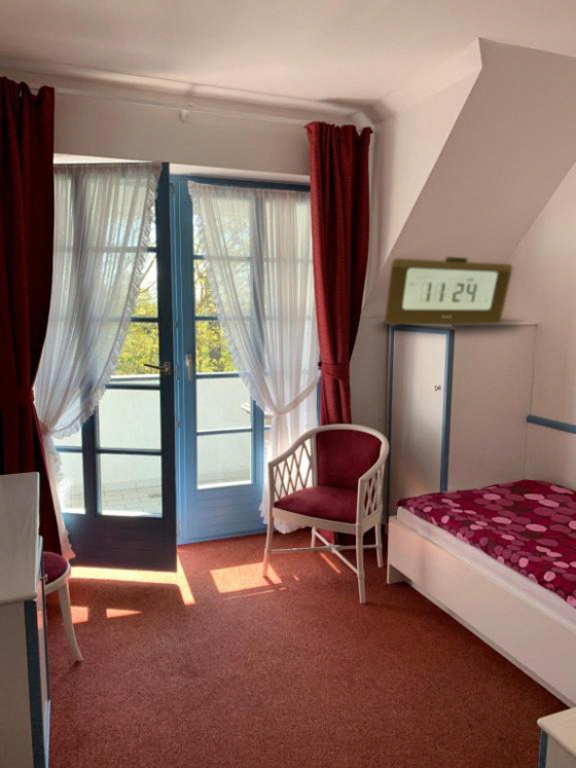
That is 11h24
